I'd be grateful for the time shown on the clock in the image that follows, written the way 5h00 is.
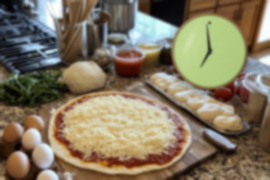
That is 6h59
